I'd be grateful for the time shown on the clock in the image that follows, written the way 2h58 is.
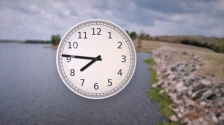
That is 7h46
